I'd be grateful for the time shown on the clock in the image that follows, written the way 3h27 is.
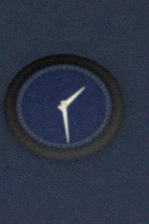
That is 1h29
